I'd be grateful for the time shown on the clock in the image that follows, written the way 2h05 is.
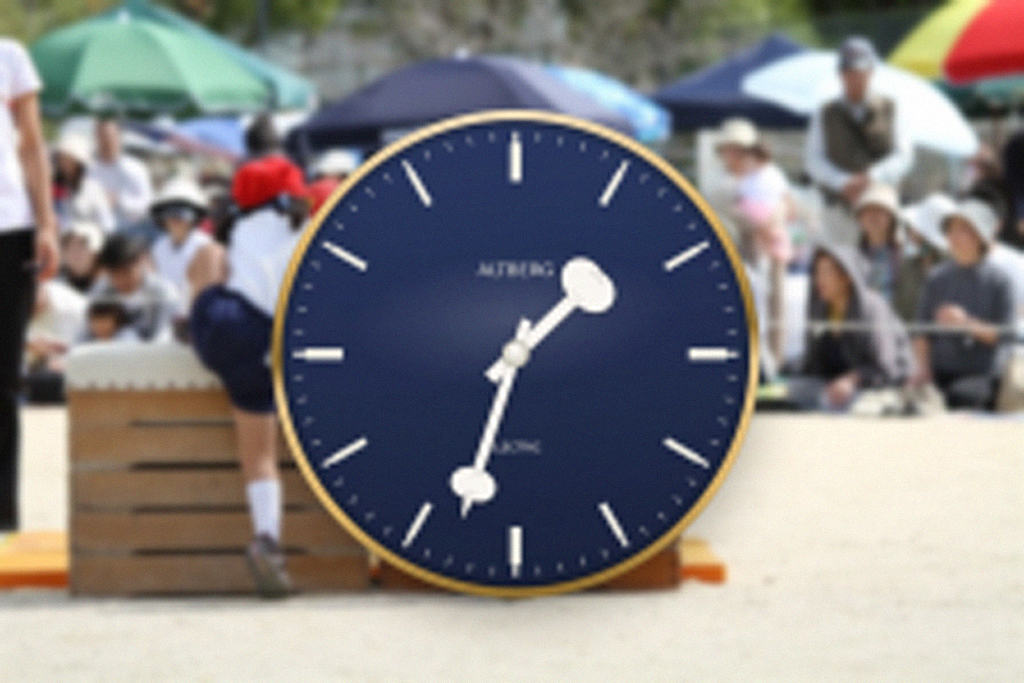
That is 1h33
